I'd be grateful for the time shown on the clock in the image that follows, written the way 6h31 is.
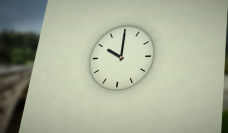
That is 10h00
